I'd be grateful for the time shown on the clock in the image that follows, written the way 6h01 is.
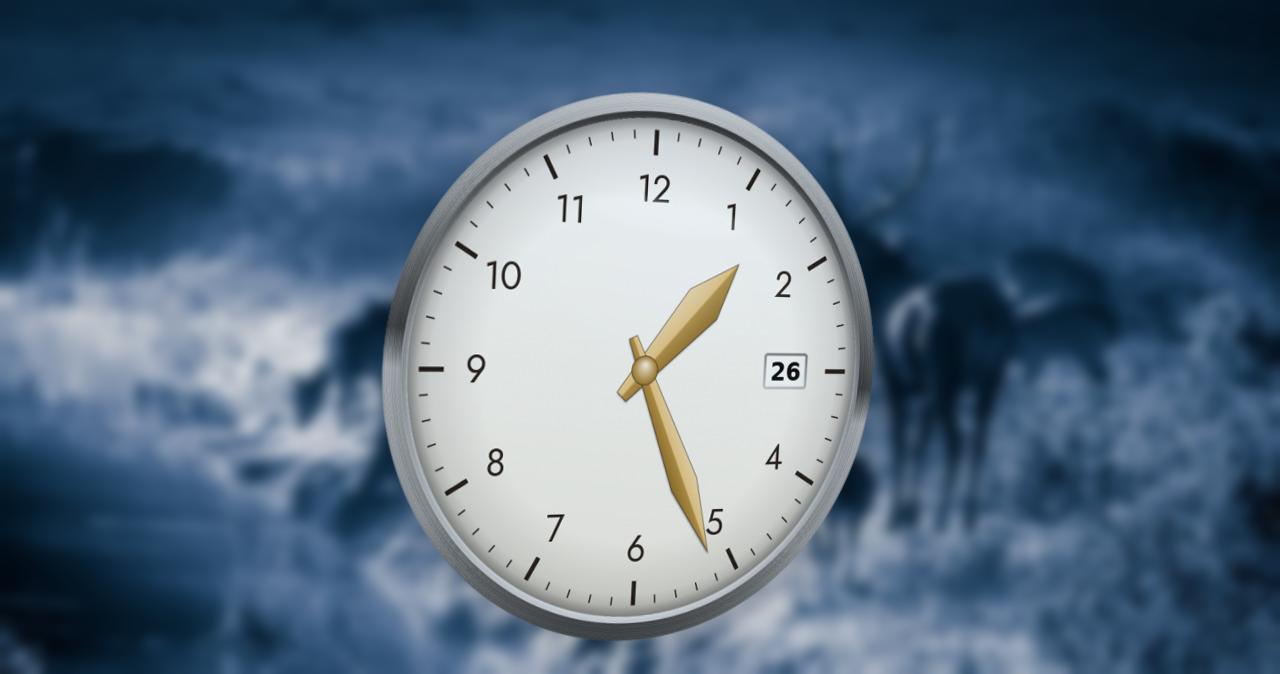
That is 1h26
